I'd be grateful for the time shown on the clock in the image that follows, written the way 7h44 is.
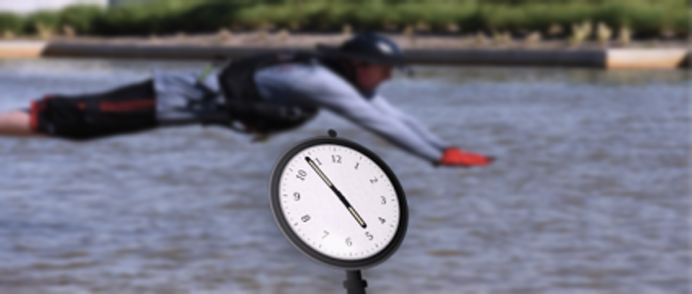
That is 4h54
